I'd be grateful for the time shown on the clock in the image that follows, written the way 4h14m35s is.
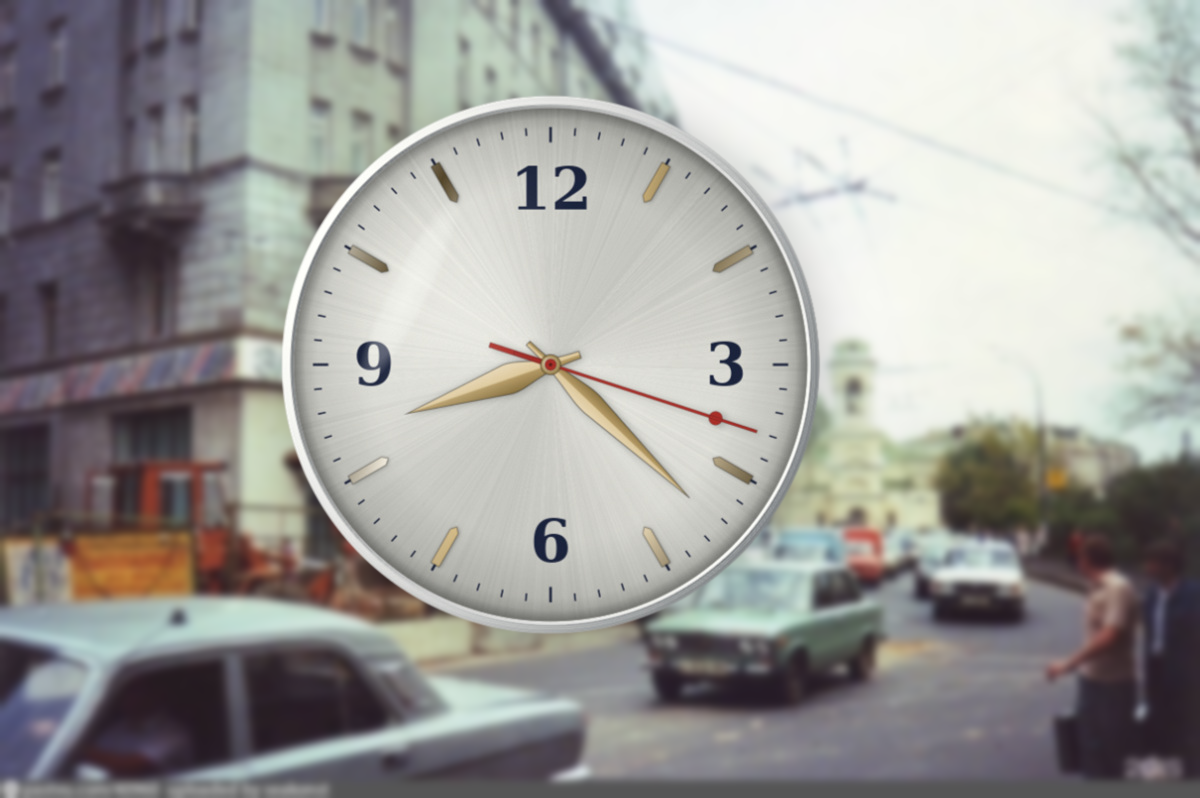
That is 8h22m18s
